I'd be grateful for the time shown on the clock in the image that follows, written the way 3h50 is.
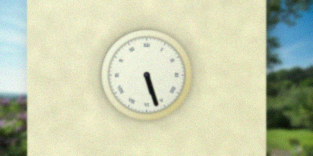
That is 5h27
